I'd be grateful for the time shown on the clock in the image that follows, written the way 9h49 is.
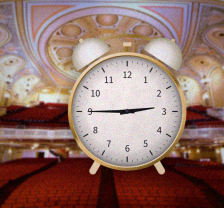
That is 2h45
